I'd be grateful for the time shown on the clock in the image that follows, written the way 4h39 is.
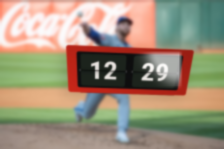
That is 12h29
